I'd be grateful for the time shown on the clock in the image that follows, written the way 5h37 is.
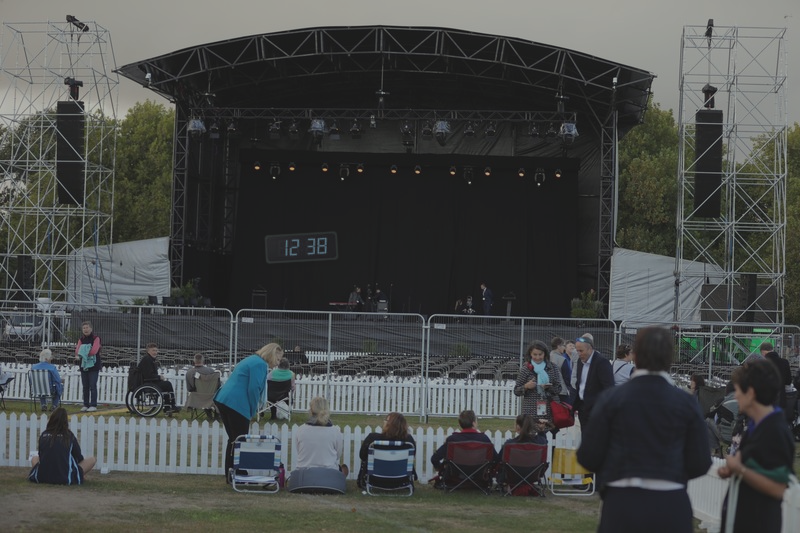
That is 12h38
